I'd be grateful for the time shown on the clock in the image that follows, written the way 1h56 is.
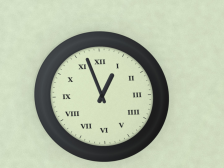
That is 12h57
